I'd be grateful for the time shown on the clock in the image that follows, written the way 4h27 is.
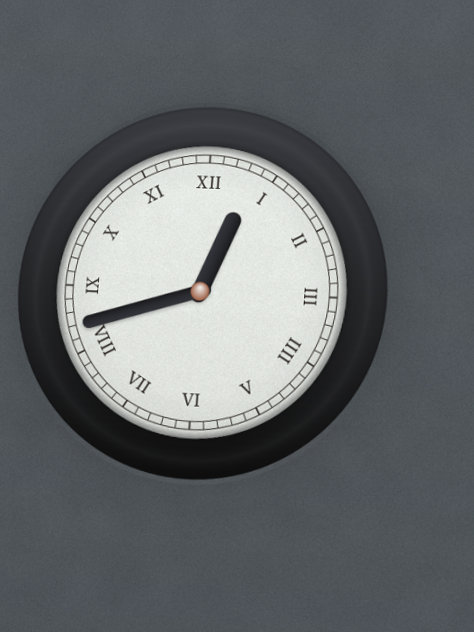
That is 12h42
